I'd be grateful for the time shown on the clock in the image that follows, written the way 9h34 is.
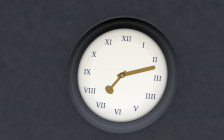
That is 7h12
